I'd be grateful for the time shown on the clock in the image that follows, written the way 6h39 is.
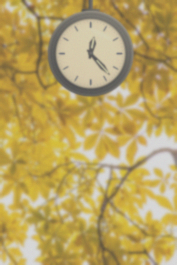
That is 12h23
